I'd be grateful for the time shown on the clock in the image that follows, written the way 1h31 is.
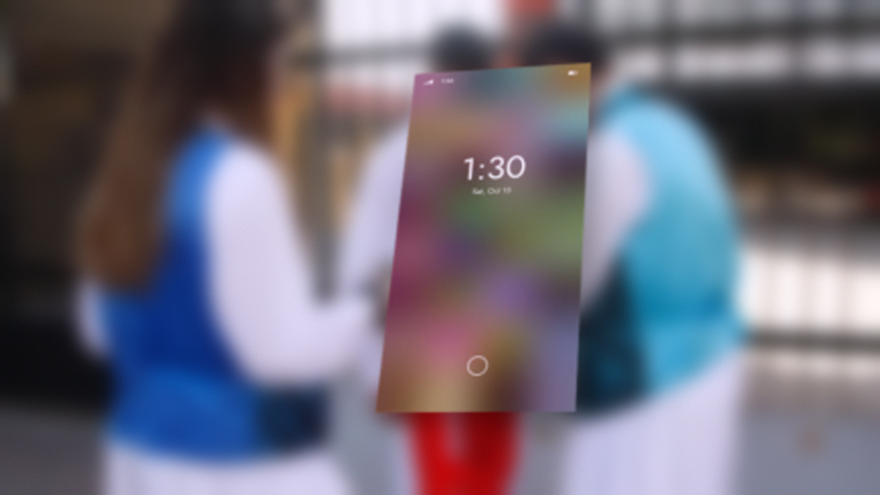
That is 1h30
